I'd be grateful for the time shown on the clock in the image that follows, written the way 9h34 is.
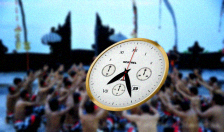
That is 7h25
